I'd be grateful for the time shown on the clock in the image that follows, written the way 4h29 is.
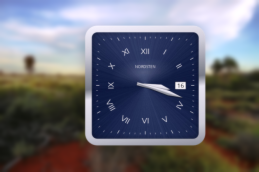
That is 3h18
